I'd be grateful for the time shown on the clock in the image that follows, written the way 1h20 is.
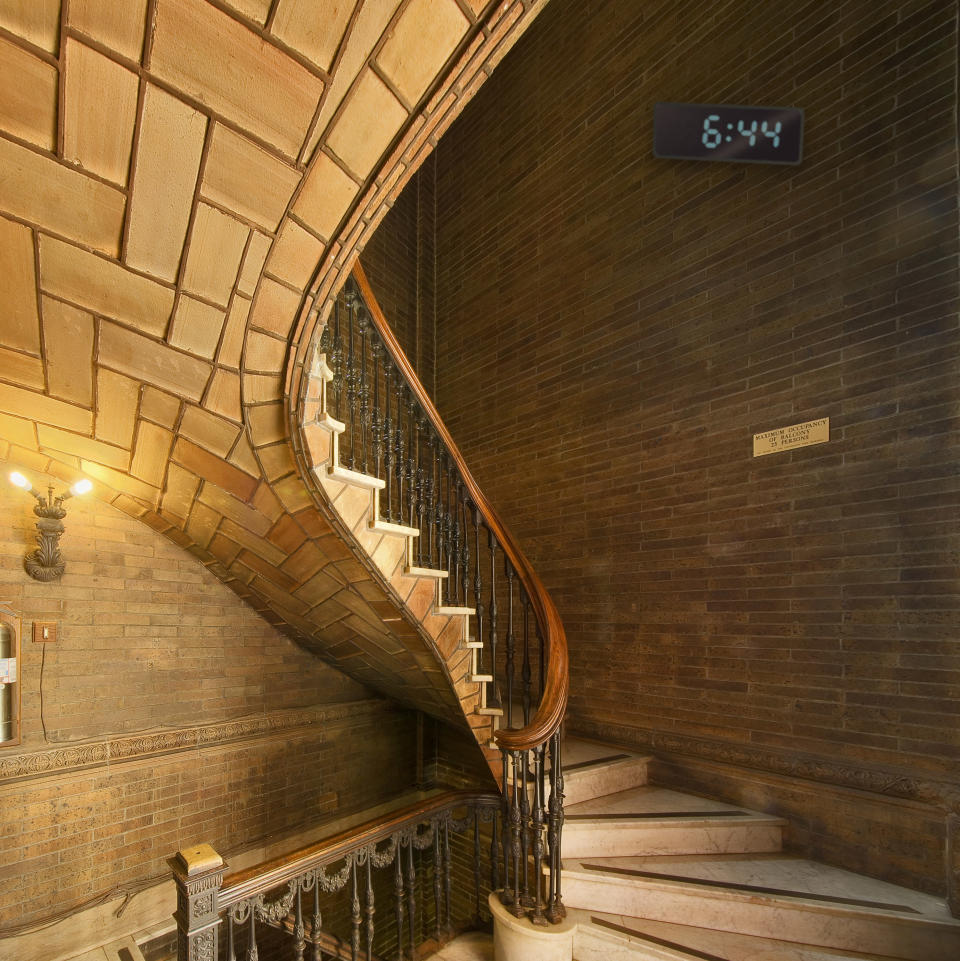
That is 6h44
